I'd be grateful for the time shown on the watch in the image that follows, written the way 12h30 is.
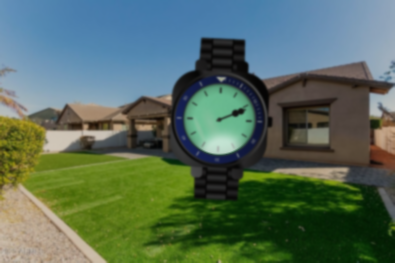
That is 2h11
